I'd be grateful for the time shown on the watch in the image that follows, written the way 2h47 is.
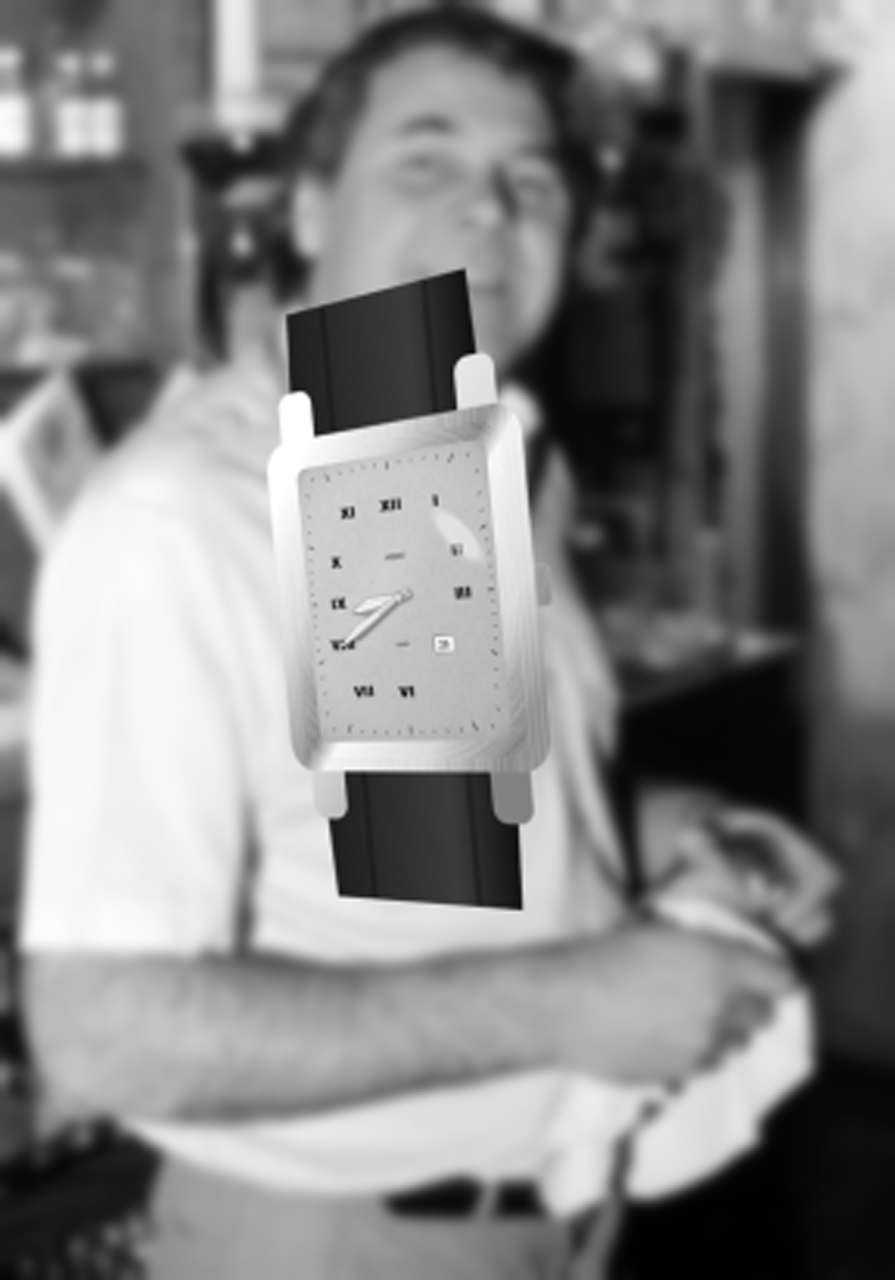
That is 8h40
